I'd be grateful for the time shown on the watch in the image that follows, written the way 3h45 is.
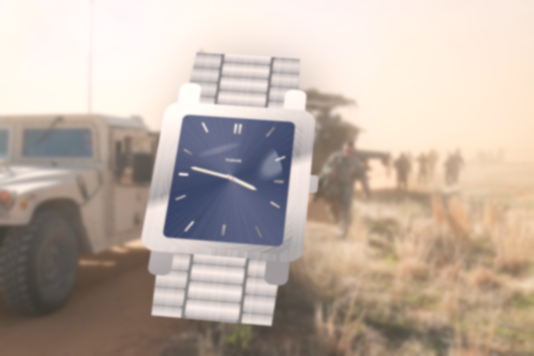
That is 3h47
